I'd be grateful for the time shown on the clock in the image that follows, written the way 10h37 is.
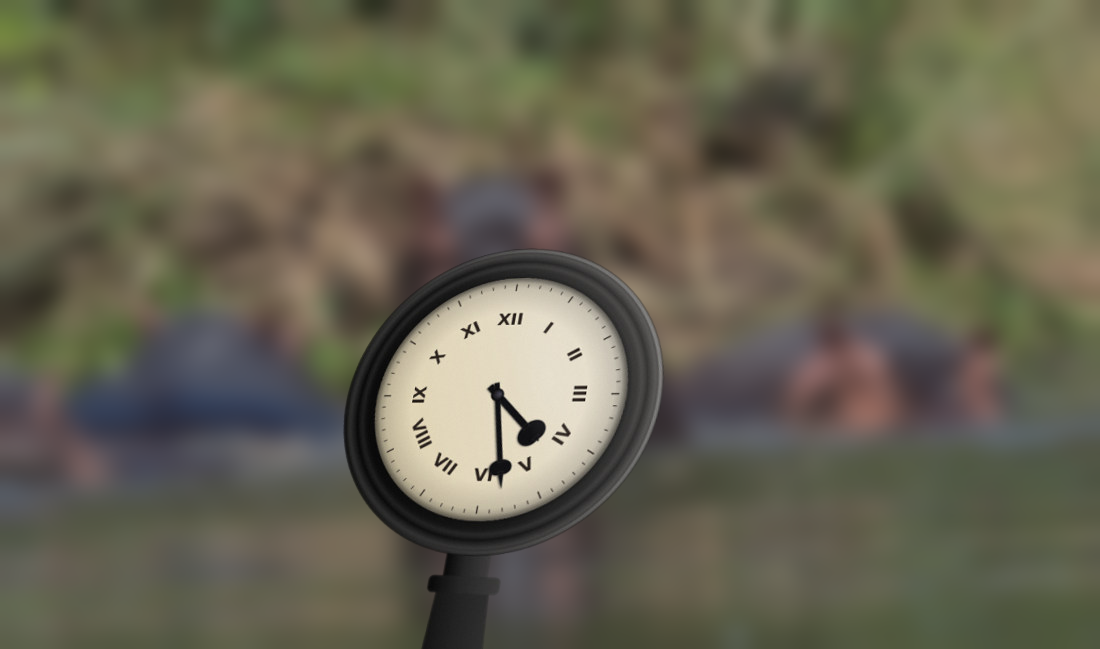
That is 4h28
